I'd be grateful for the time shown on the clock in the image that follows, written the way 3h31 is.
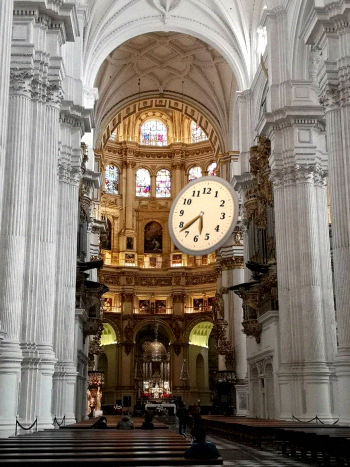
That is 5h38
